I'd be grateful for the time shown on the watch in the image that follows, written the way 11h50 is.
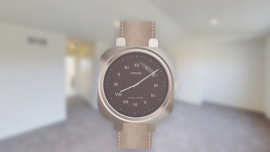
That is 8h09
